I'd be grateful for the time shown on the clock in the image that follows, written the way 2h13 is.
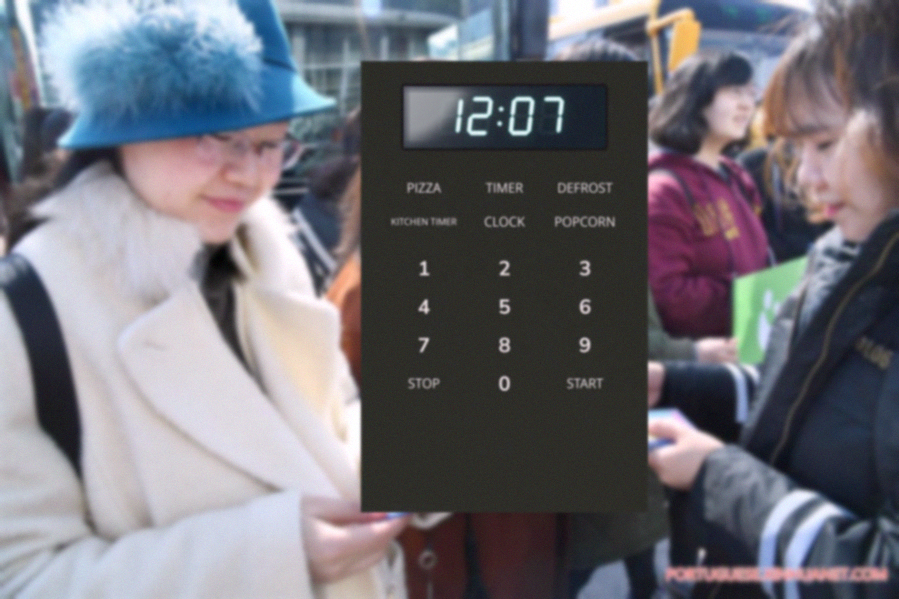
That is 12h07
